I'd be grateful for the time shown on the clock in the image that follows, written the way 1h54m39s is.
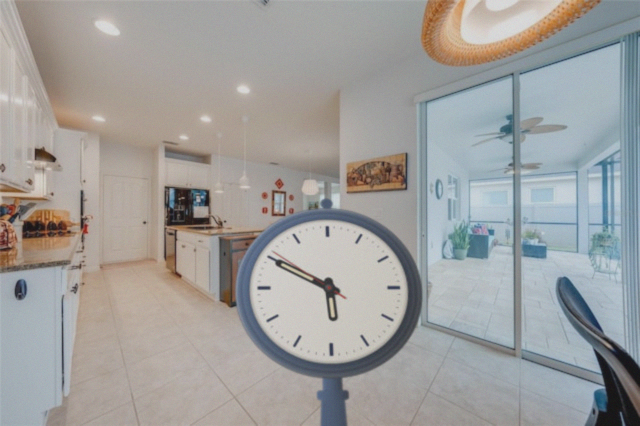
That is 5h49m51s
